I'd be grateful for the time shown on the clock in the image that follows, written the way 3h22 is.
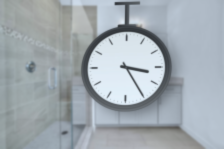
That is 3h25
